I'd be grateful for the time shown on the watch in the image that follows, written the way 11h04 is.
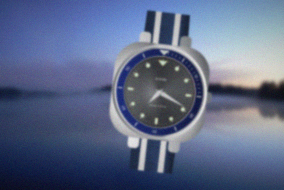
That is 7h19
